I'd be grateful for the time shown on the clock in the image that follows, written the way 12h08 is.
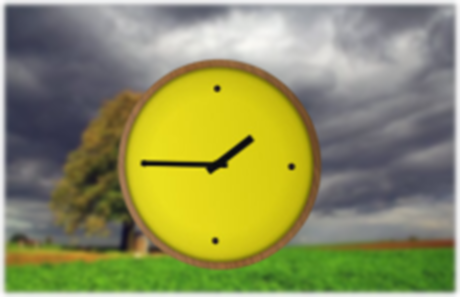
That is 1h45
